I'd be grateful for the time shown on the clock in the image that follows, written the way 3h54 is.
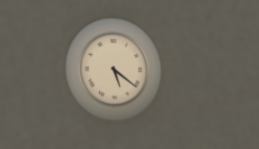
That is 5h21
